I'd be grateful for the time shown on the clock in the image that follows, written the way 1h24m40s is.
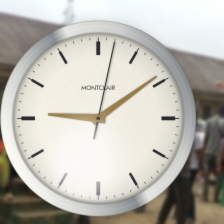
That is 9h09m02s
